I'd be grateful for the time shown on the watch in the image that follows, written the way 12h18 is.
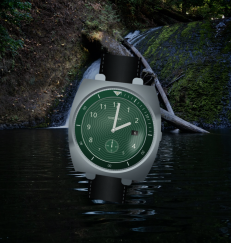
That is 2h01
